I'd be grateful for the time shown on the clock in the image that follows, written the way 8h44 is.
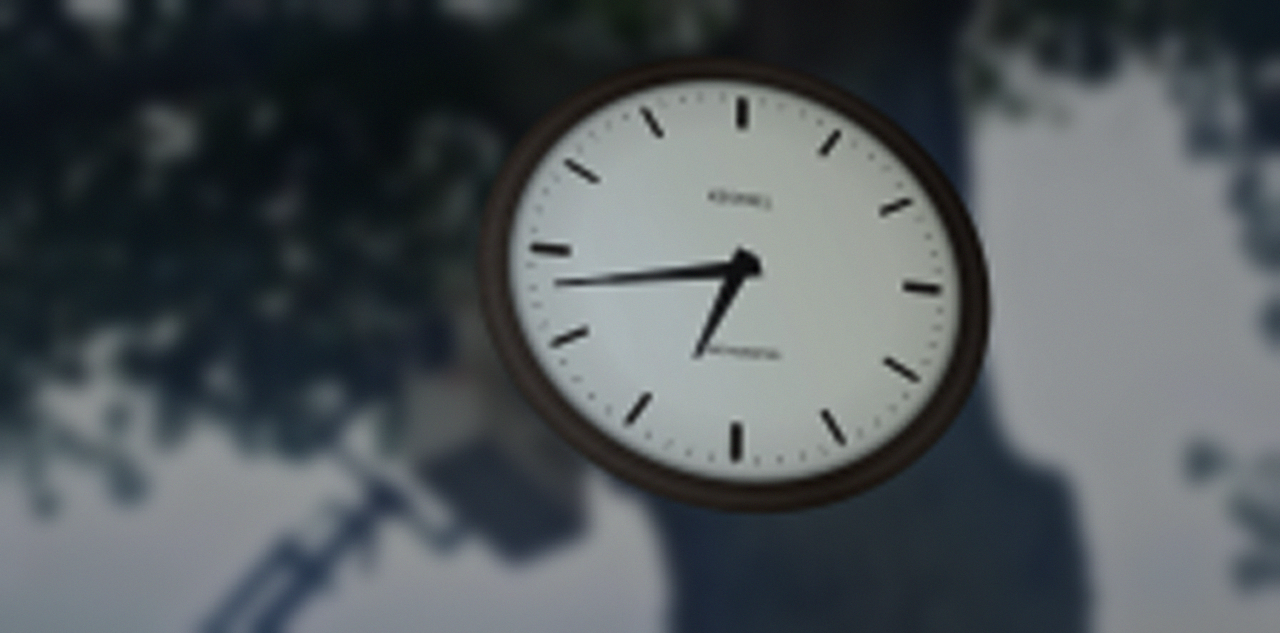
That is 6h43
